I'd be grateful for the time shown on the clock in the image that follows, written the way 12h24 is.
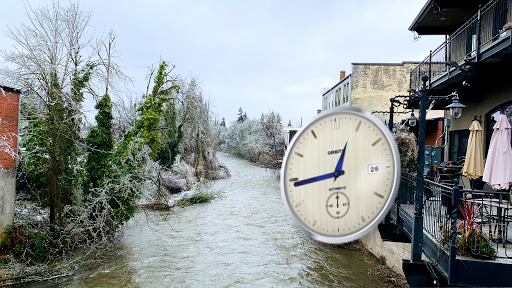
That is 12h44
